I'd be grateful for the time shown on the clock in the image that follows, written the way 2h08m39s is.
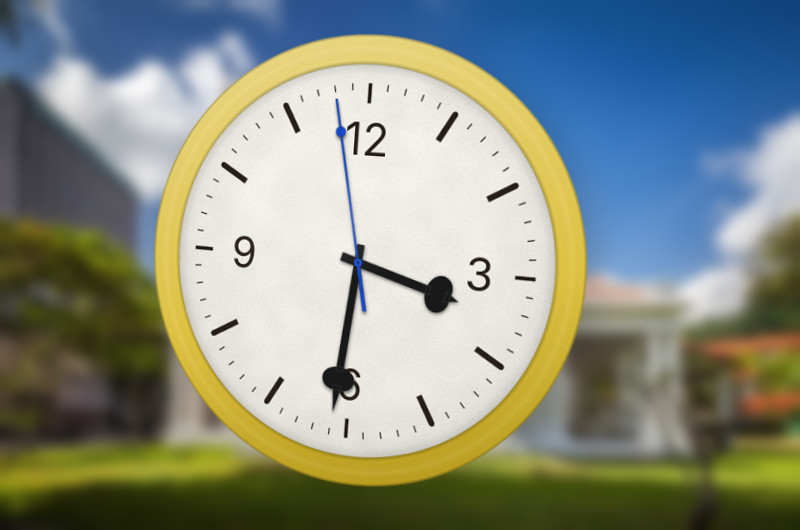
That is 3h30m58s
